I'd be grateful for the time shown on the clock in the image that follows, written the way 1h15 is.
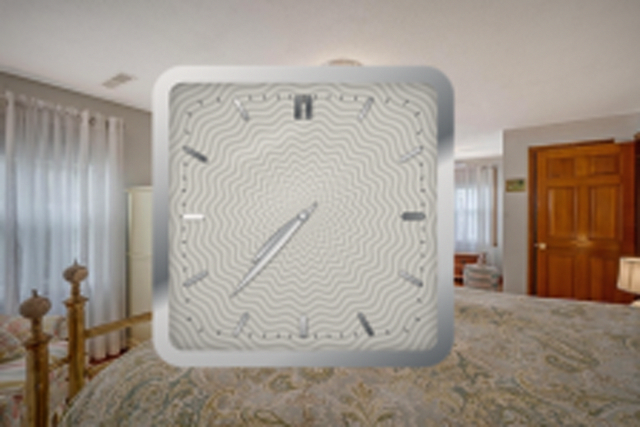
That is 7h37
